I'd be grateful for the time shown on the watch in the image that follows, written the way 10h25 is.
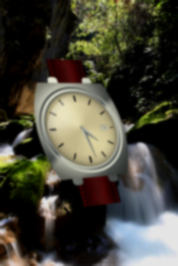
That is 4h28
